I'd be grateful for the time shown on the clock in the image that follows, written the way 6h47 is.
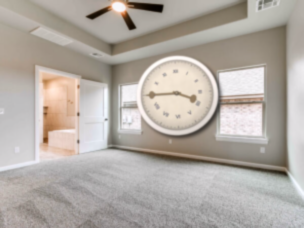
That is 3h45
